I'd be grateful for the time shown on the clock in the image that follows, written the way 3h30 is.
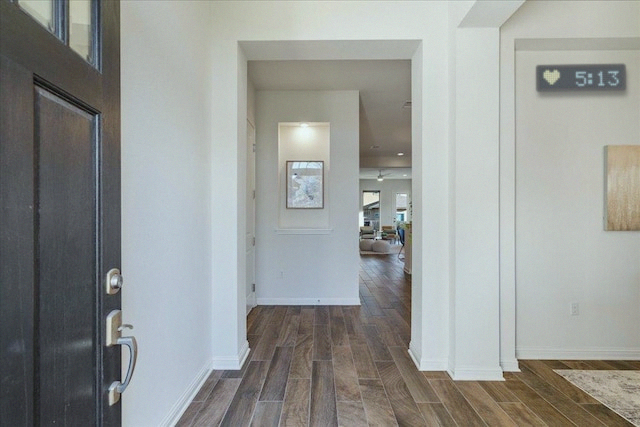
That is 5h13
